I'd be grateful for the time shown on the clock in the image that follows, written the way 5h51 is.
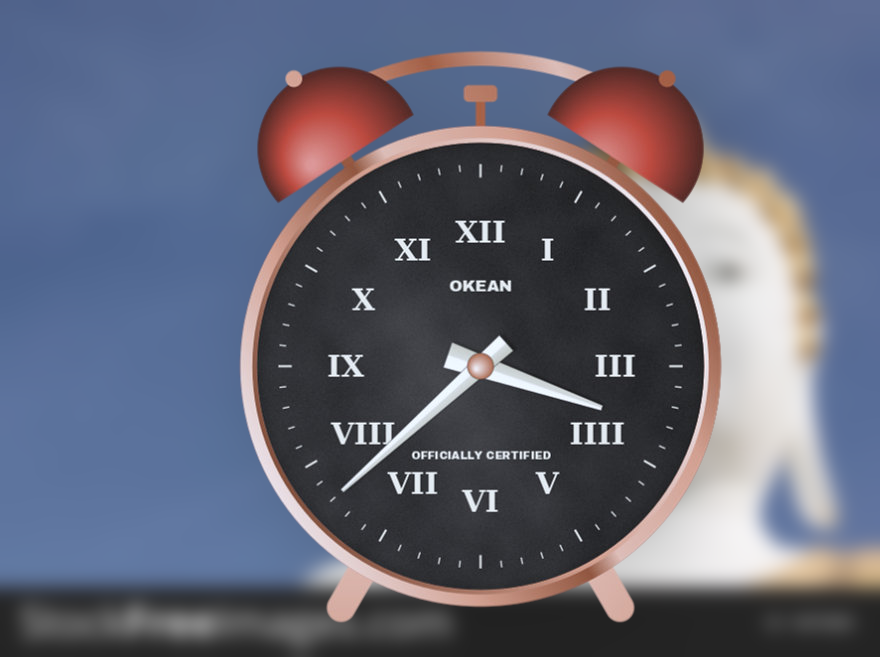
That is 3h38
